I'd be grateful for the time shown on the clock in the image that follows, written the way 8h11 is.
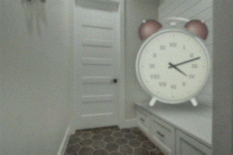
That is 4h12
